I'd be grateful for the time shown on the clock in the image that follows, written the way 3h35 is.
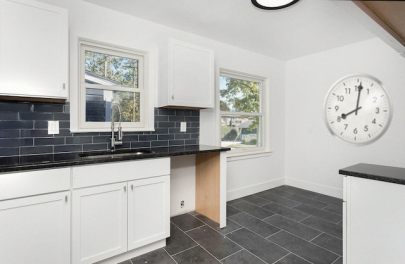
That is 8h01
